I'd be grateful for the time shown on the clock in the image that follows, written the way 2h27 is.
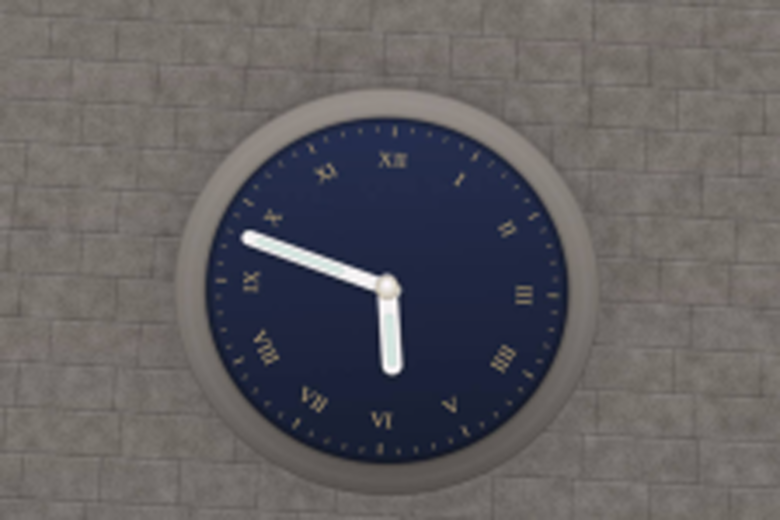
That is 5h48
